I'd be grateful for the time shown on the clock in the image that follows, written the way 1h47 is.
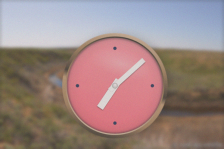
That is 7h08
